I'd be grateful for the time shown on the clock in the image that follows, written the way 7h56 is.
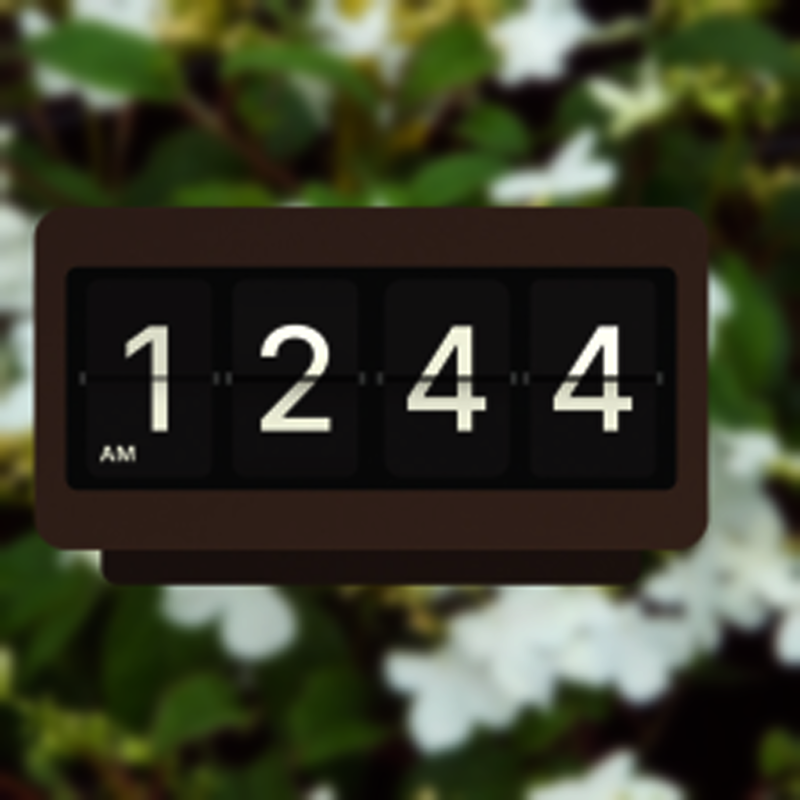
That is 12h44
